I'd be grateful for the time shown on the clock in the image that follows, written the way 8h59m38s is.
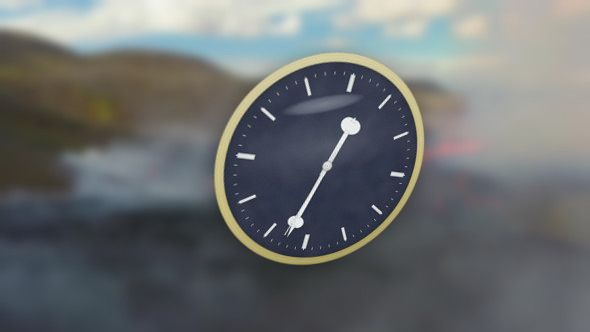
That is 12h32m33s
